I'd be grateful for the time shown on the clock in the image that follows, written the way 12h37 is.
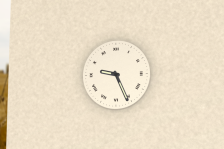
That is 9h26
